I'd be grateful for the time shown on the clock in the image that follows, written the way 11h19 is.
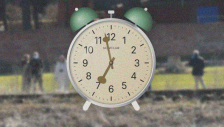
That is 6h58
